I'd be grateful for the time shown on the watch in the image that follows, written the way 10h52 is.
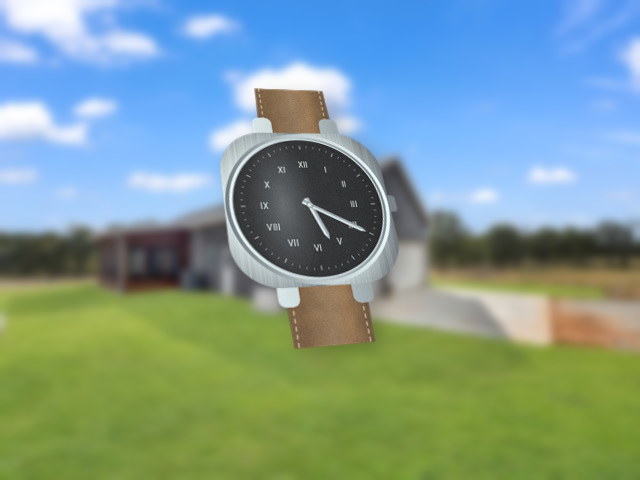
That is 5h20
